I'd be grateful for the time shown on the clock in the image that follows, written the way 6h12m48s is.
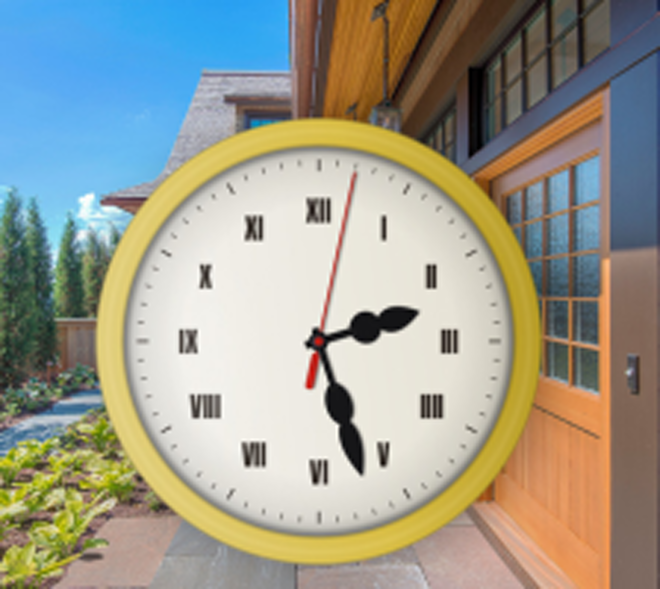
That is 2h27m02s
